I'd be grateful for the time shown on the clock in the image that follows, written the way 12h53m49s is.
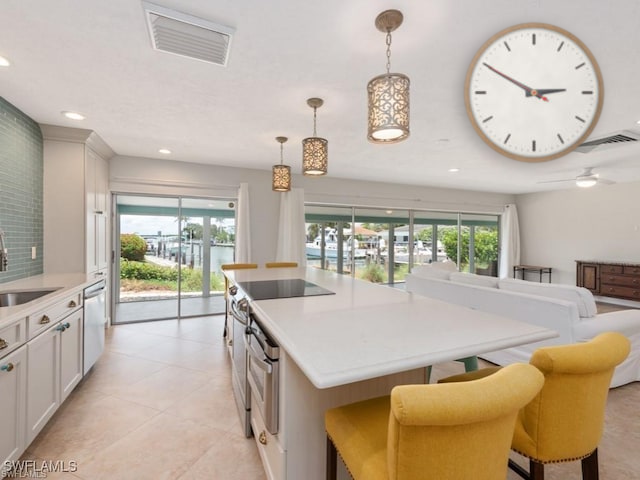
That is 2h49m50s
